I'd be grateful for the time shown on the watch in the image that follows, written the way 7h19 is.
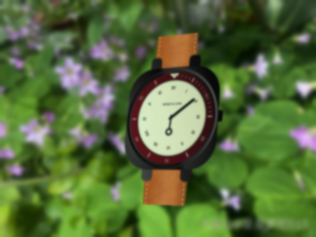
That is 6h09
